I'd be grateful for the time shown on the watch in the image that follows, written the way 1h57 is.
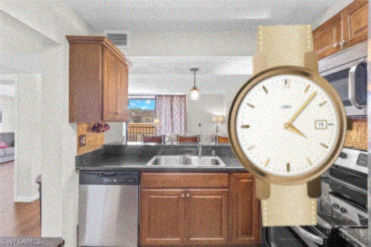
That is 4h07
